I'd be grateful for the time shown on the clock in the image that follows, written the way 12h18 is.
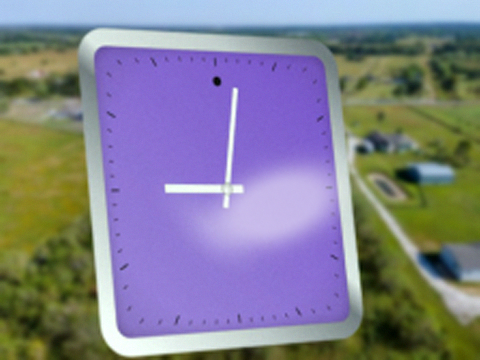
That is 9h02
